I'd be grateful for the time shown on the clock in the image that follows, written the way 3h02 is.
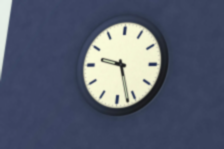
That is 9h27
